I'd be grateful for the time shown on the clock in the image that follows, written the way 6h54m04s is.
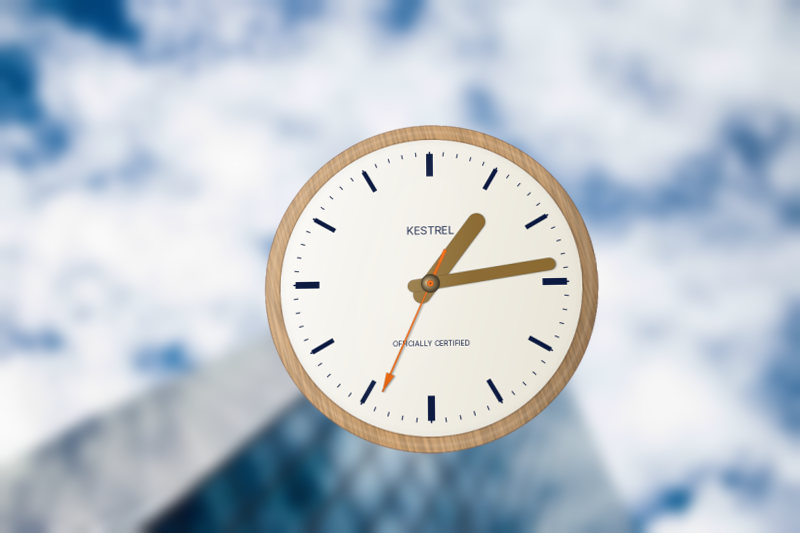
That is 1h13m34s
